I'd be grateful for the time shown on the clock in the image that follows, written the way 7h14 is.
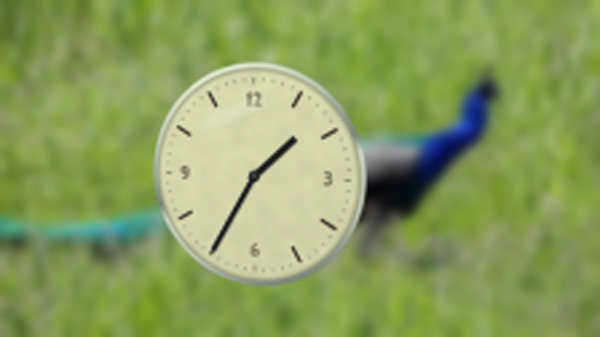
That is 1h35
